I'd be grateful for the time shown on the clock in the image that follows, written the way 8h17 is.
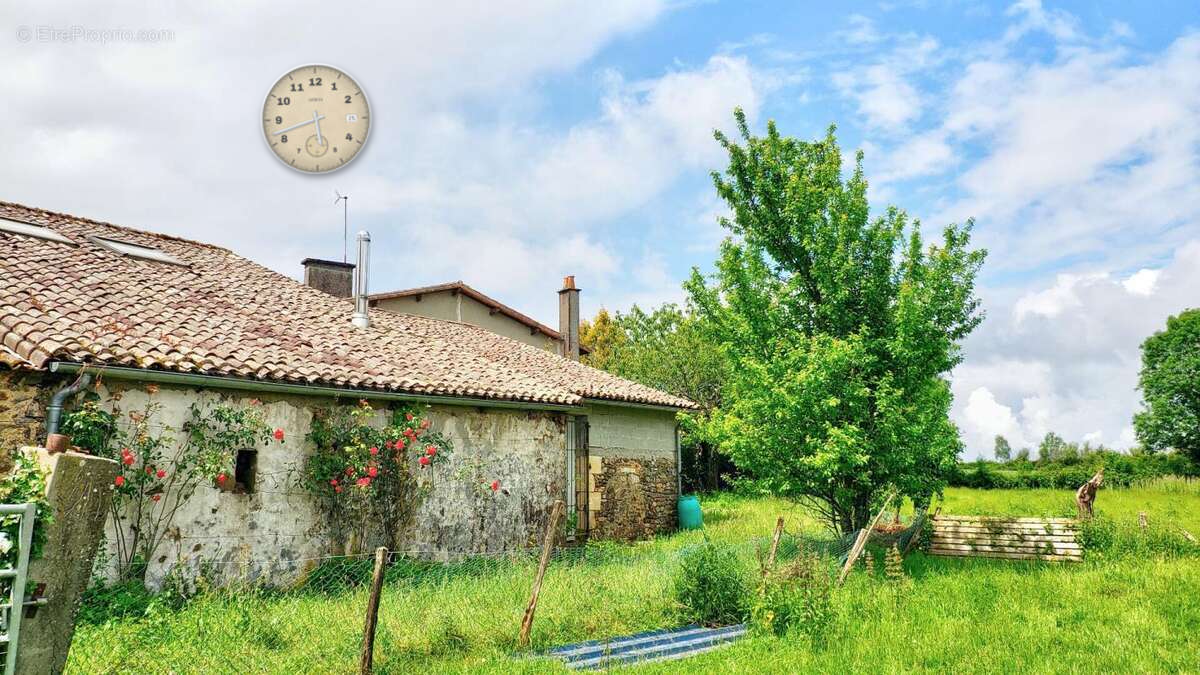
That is 5h42
